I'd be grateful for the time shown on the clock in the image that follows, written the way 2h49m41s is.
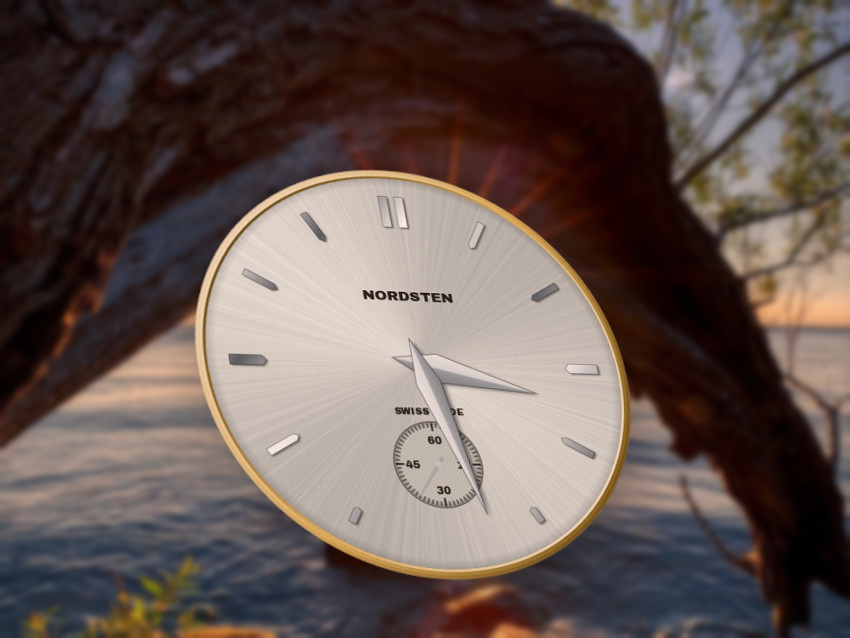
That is 3h27m36s
